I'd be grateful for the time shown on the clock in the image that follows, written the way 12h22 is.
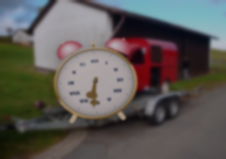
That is 6h31
